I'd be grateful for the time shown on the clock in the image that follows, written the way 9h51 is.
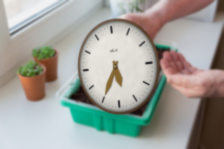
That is 5h35
